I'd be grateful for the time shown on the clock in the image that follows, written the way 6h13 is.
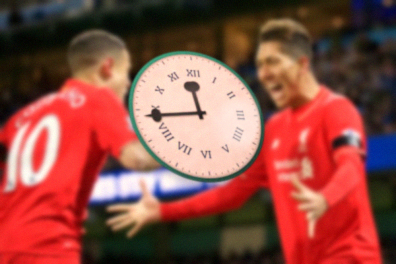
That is 11h44
